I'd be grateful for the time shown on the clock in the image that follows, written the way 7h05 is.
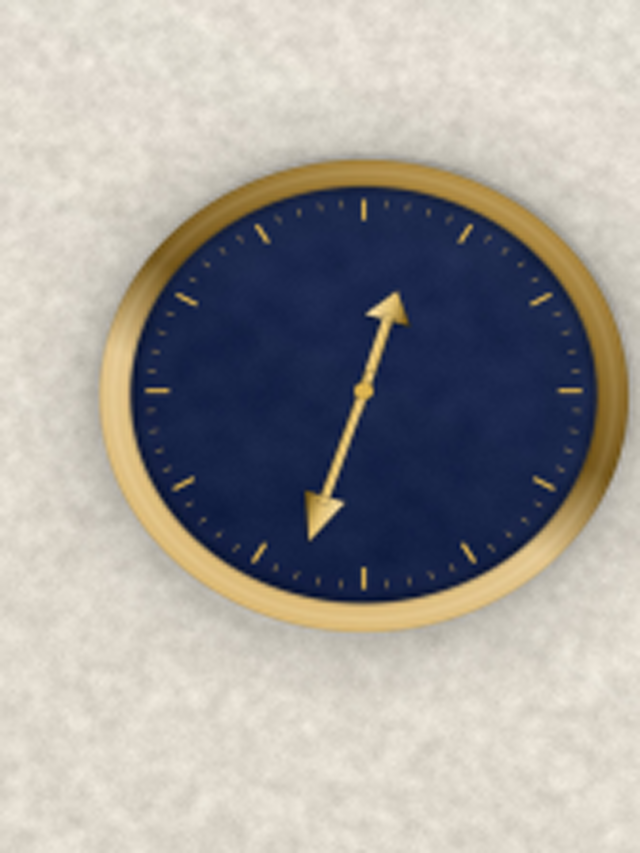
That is 12h33
